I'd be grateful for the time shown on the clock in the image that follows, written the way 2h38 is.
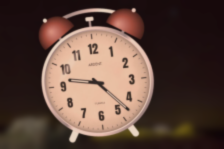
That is 9h23
